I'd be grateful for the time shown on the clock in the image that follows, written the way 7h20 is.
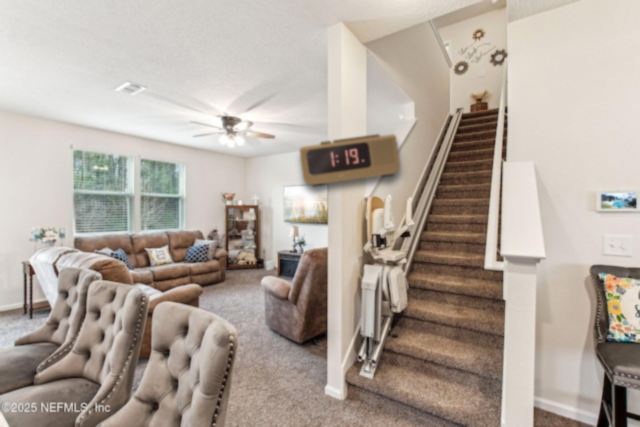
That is 1h19
